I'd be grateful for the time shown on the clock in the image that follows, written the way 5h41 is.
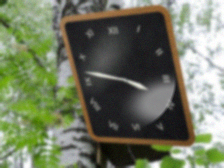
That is 3h47
